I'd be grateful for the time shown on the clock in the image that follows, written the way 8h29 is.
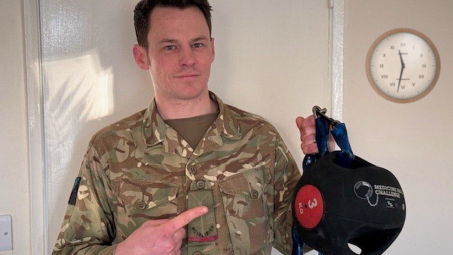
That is 11h32
